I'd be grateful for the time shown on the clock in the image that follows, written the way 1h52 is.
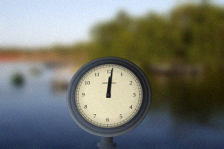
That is 12h01
